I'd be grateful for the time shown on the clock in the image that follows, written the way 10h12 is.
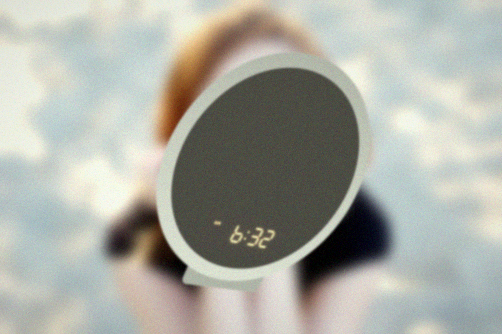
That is 6h32
